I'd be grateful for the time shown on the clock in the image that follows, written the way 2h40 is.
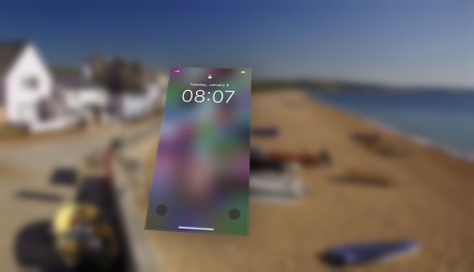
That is 8h07
